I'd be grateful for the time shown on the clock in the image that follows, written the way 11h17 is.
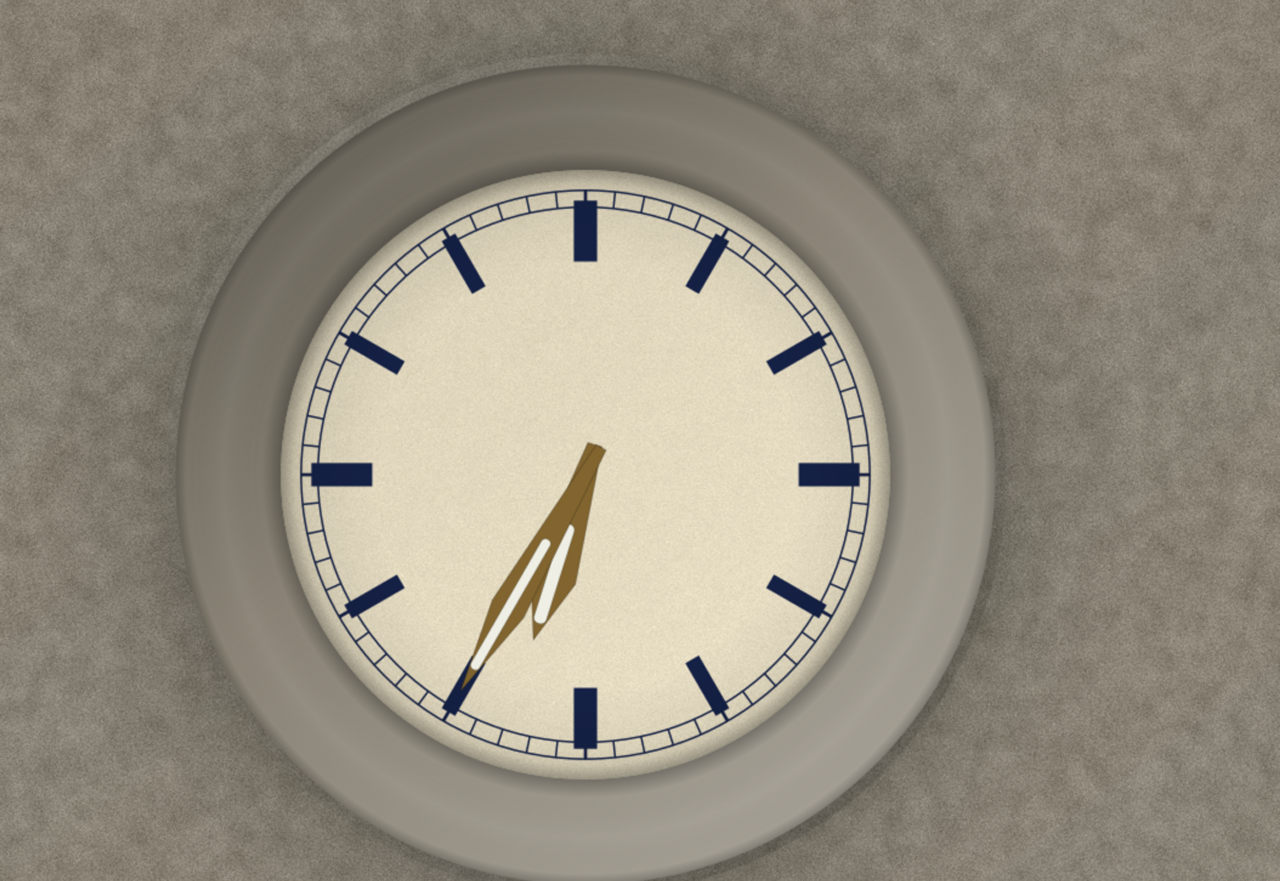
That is 6h35
